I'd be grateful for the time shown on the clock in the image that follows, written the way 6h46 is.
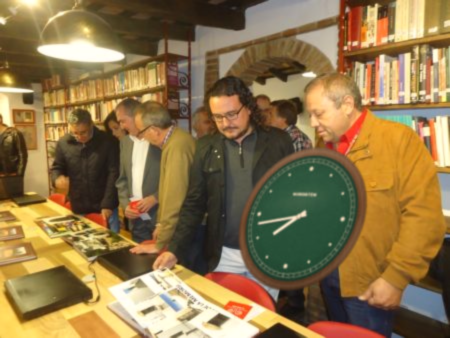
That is 7h43
